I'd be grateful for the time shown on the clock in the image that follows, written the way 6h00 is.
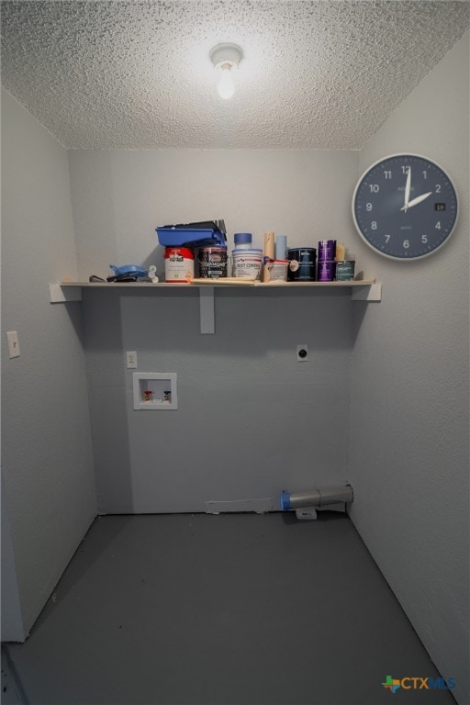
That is 2h01
